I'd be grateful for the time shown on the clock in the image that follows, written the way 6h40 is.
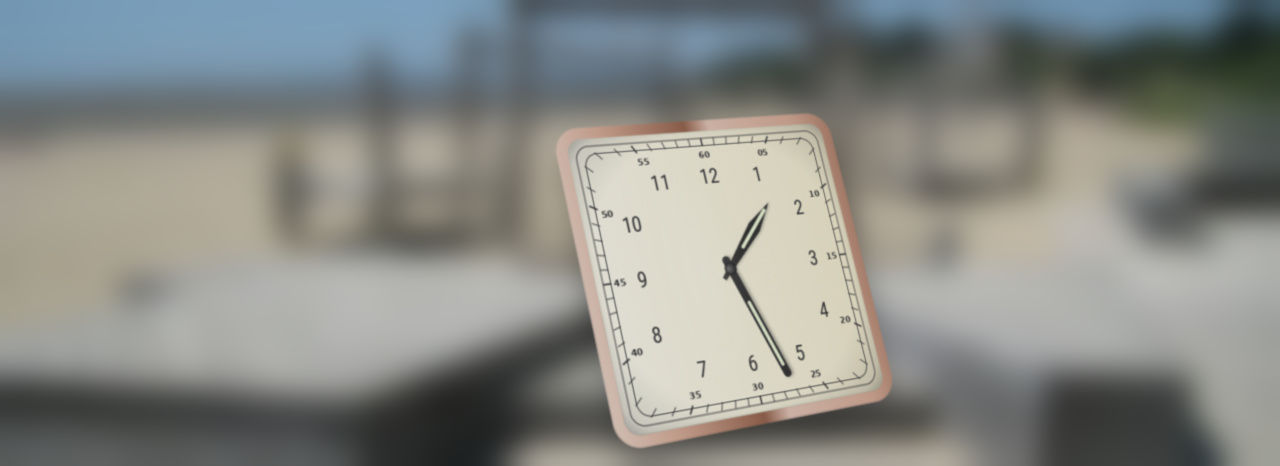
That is 1h27
